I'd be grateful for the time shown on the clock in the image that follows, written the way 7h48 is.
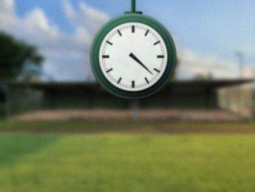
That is 4h22
